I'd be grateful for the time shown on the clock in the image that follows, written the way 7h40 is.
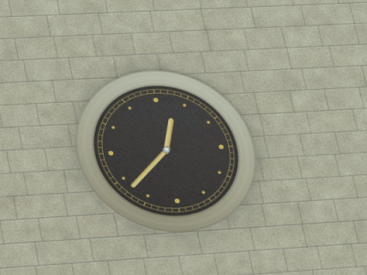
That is 12h38
